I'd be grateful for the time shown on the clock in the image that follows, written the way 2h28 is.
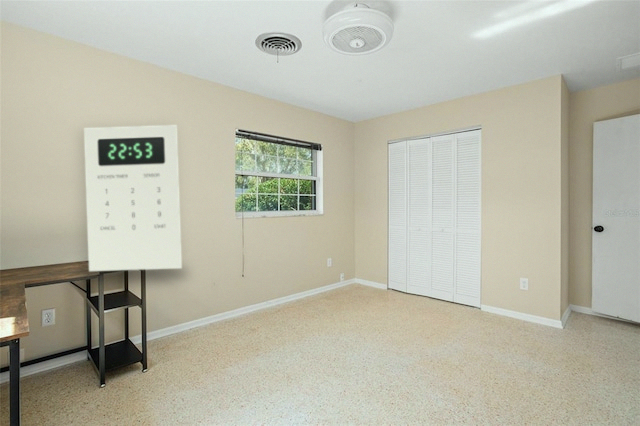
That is 22h53
